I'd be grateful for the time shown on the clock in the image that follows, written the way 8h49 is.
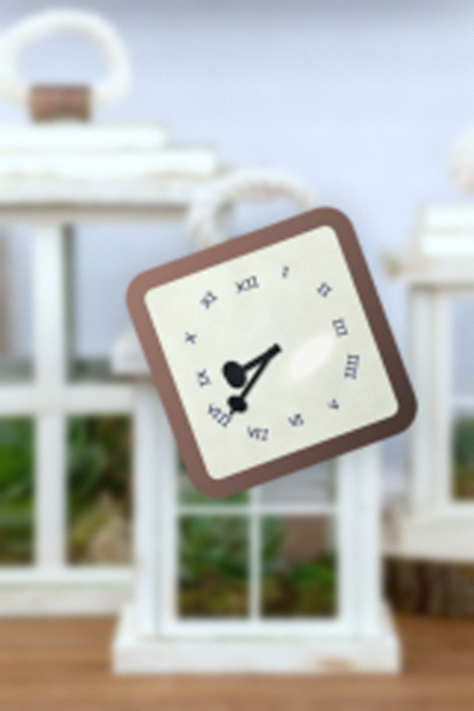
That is 8h39
